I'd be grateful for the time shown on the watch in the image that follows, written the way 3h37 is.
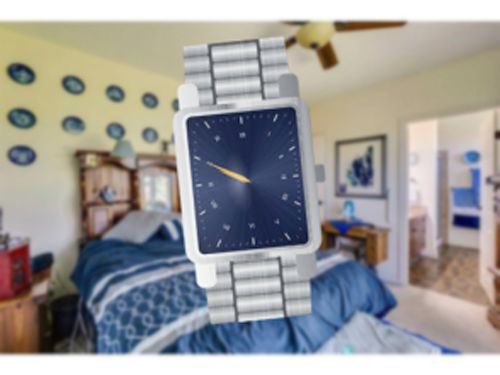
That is 9h50
